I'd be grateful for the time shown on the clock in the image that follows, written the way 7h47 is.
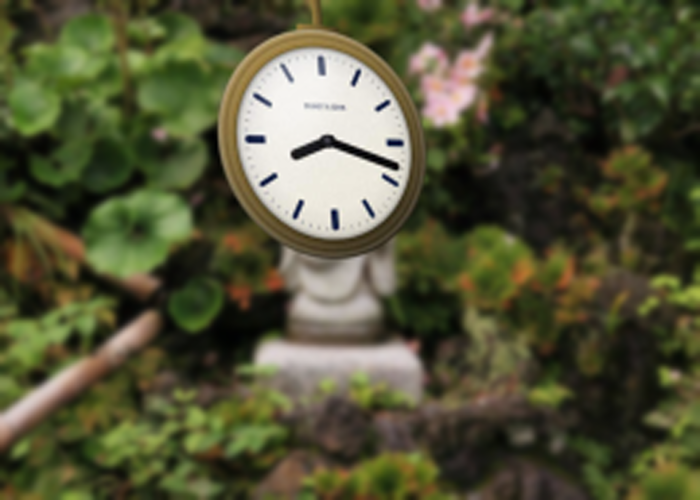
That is 8h18
